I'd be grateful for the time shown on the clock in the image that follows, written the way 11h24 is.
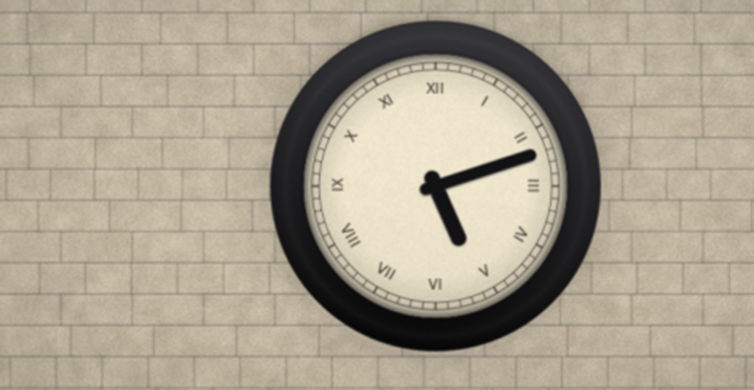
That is 5h12
